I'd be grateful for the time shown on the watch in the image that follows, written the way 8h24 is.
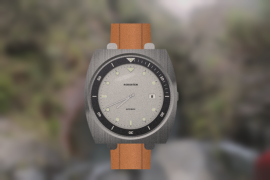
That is 7h41
